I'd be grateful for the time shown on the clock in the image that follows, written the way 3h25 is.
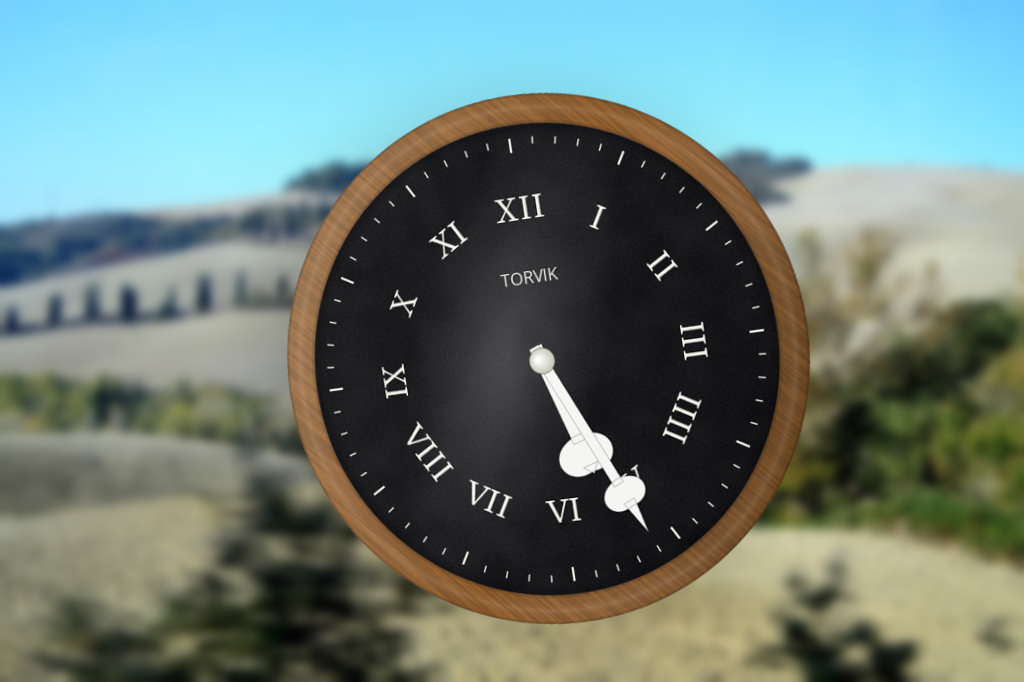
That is 5h26
